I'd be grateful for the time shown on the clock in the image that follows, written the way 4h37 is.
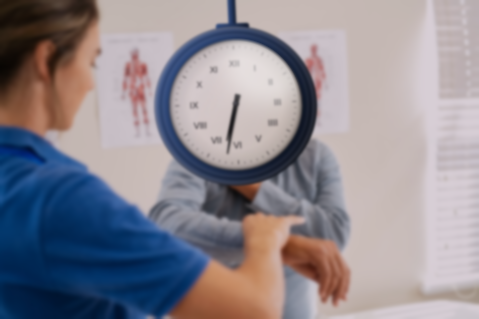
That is 6h32
